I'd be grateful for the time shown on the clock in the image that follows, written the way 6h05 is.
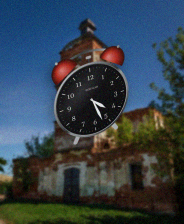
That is 4h27
